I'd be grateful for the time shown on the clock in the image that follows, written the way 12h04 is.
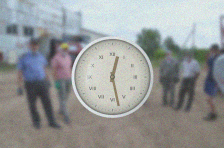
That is 12h28
